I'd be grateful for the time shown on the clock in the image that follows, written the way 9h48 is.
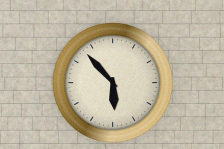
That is 5h53
